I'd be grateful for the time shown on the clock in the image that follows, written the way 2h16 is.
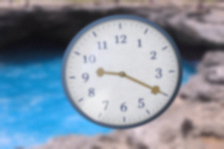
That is 9h20
